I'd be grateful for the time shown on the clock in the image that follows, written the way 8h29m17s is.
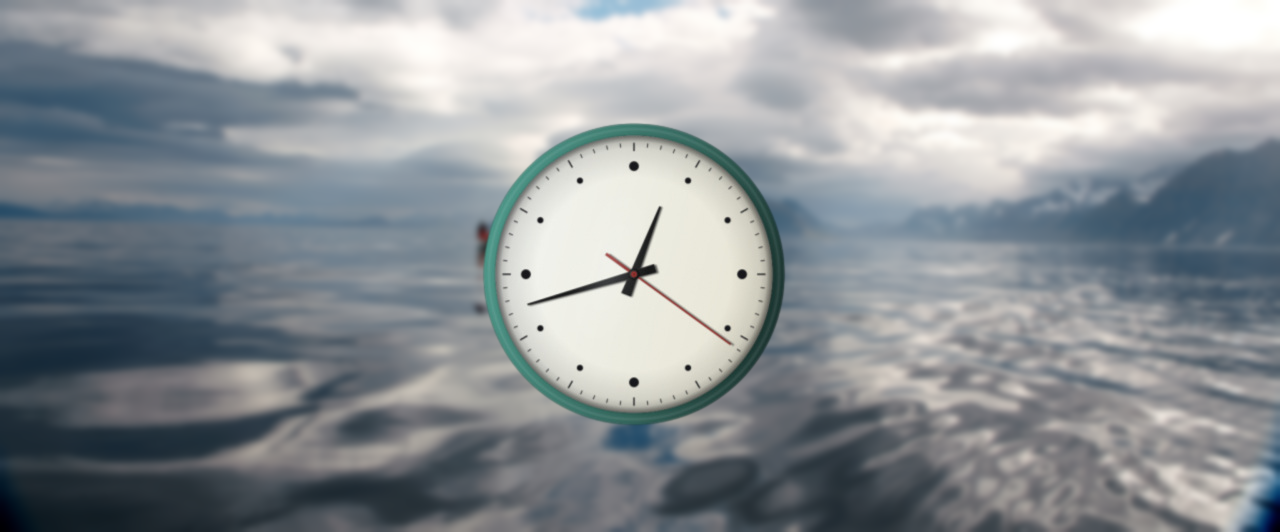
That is 12h42m21s
